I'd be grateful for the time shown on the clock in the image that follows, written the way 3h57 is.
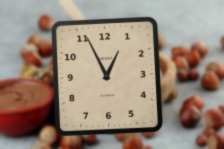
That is 12h56
